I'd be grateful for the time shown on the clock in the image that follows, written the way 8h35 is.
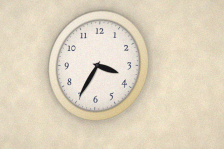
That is 3h35
